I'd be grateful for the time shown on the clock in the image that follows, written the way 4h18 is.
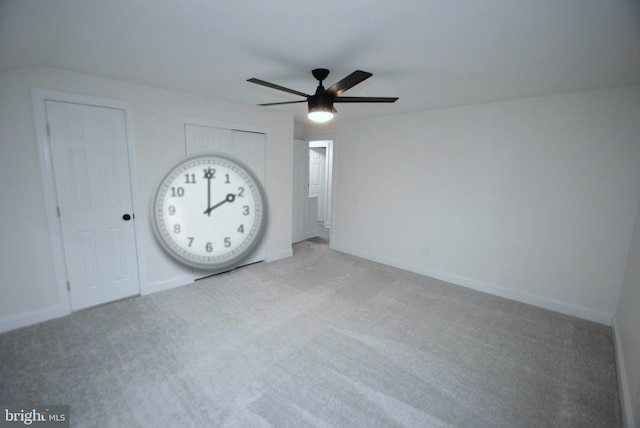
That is 2h00
